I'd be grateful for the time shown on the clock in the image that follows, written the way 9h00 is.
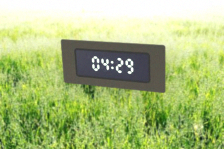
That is 4h29
